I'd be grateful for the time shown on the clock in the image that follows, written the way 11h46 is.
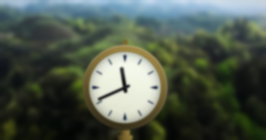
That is 11h41
